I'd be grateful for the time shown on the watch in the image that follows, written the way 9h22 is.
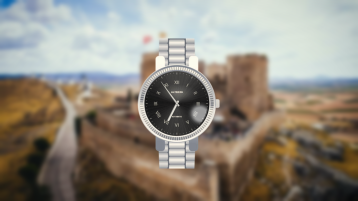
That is 6h54
